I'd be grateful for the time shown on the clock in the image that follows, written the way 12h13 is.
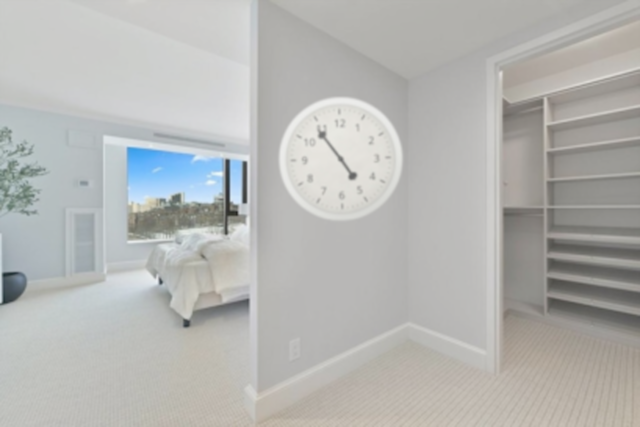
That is 4h54
